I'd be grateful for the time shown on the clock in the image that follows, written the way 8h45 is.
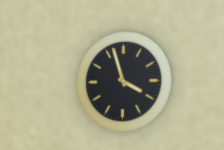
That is 3h57
